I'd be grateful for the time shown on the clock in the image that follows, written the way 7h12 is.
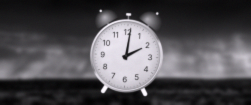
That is 2h01
